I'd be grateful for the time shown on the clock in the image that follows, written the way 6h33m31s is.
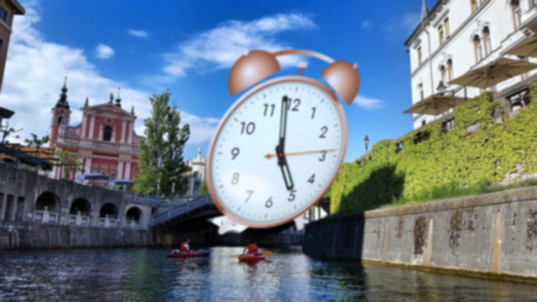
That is 4h58m14s
